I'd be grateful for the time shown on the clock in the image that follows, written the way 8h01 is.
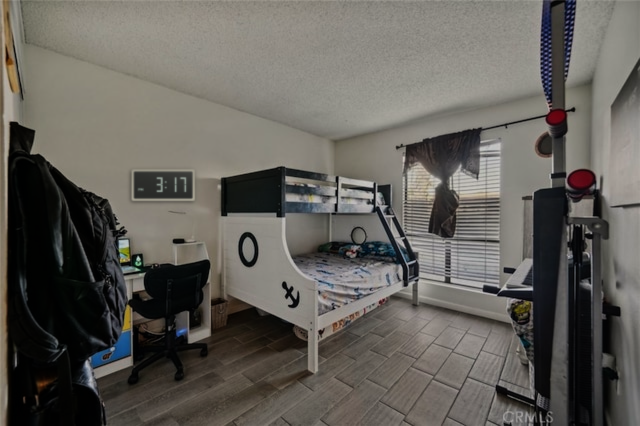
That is 3h17
